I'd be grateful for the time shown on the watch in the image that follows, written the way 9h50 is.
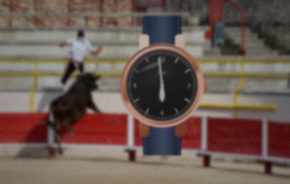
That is 5h59
